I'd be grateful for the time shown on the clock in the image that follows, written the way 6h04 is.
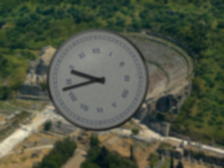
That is 9h43
